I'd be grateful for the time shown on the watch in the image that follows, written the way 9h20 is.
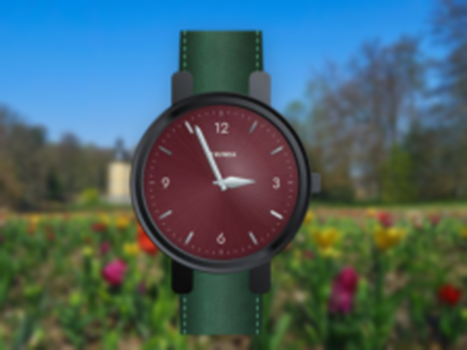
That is 2h56
